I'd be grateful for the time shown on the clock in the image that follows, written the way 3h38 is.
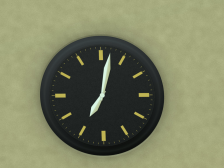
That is 7h02
